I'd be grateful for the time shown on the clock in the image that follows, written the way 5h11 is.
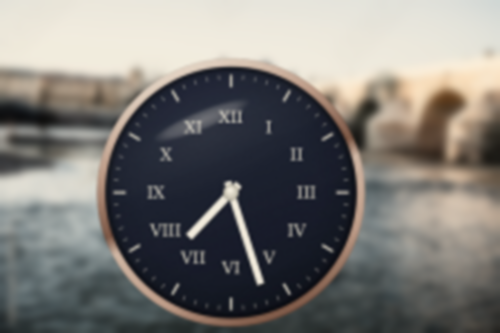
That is 7h27
